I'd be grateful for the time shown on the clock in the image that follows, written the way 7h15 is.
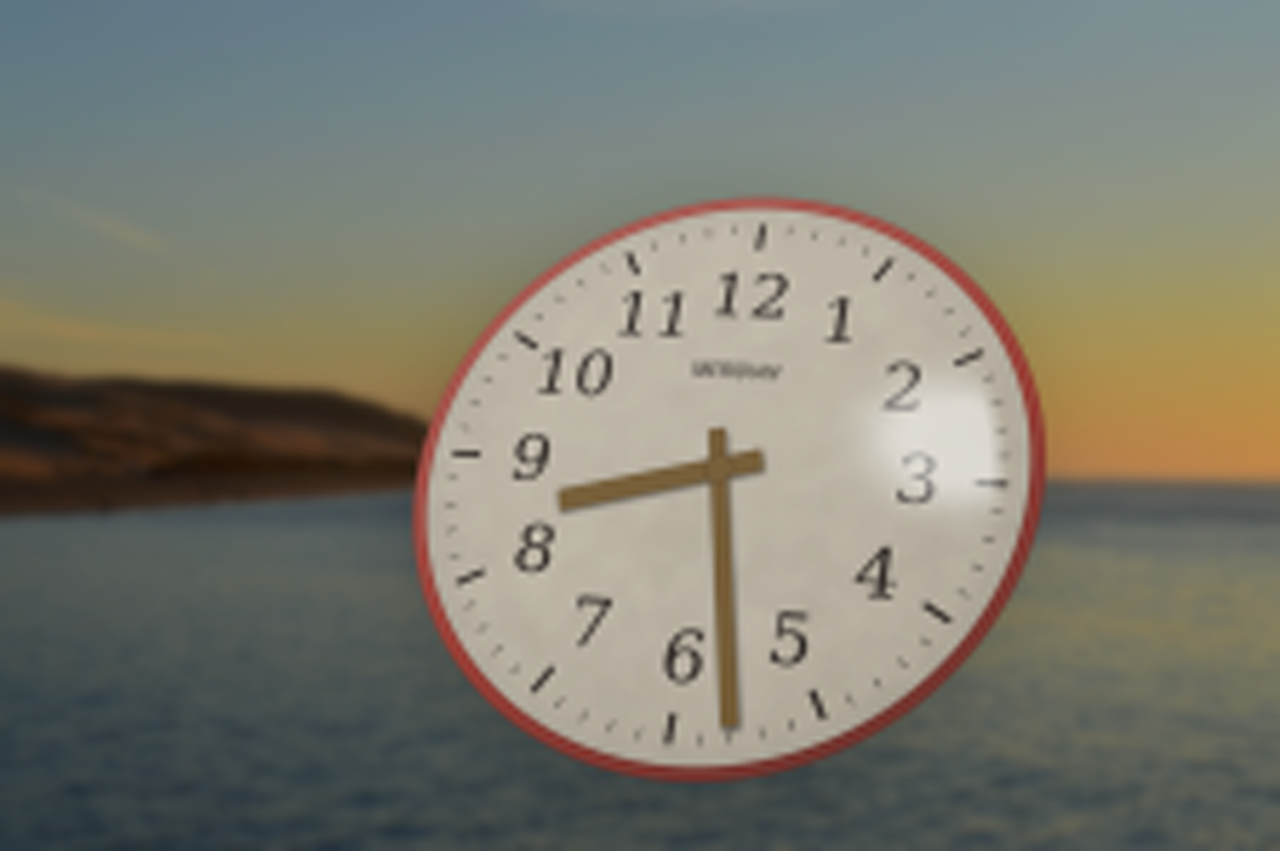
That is 8h28
